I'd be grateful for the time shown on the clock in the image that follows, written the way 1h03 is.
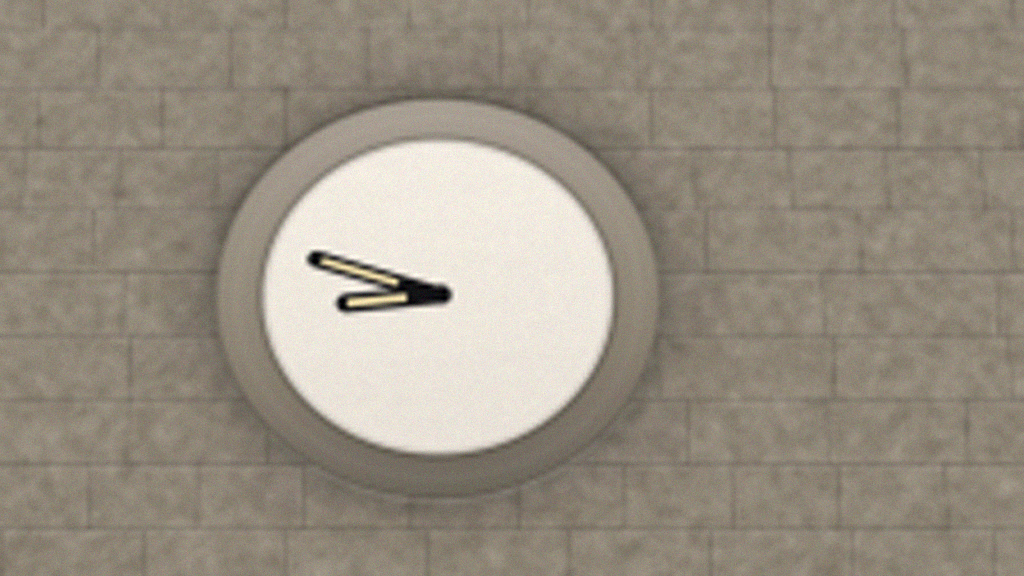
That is 8h48
